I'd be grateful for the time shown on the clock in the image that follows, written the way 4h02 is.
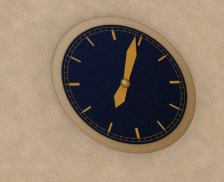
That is 7h04
